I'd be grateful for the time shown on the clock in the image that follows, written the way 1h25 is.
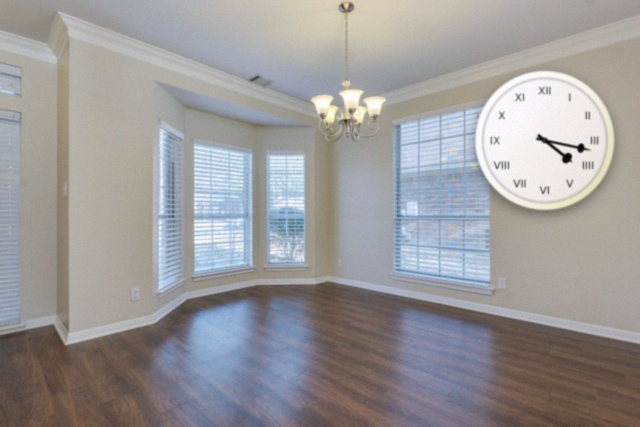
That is 4h17
